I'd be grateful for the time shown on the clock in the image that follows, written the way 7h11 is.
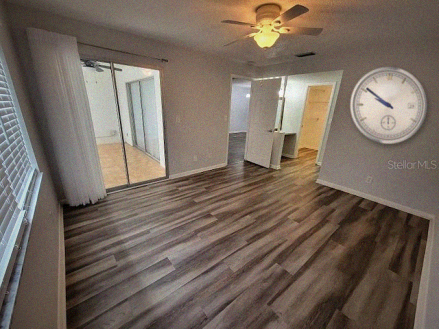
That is 9h51
